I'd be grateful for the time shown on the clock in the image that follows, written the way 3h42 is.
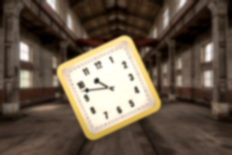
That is 10h48
